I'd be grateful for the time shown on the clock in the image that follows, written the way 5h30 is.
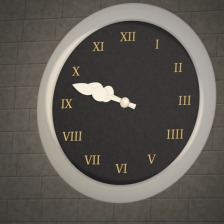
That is 9h48
